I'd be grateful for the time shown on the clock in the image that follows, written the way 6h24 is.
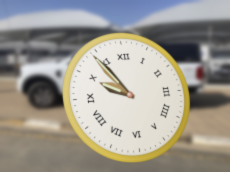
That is 9h54
